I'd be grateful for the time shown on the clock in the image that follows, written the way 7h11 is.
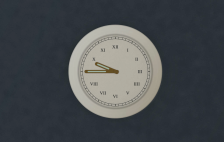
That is 9h45
